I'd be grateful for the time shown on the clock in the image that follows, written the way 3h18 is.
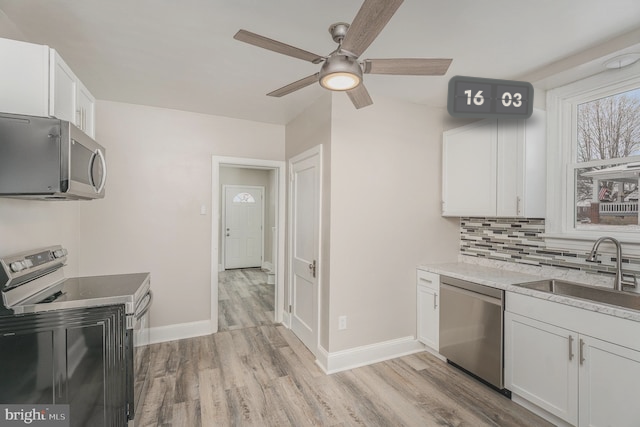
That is 16h03
